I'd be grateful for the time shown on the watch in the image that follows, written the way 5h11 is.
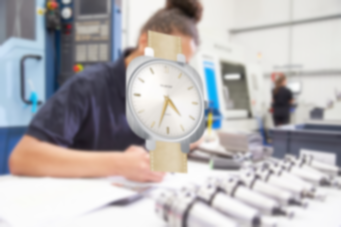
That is 4h33
